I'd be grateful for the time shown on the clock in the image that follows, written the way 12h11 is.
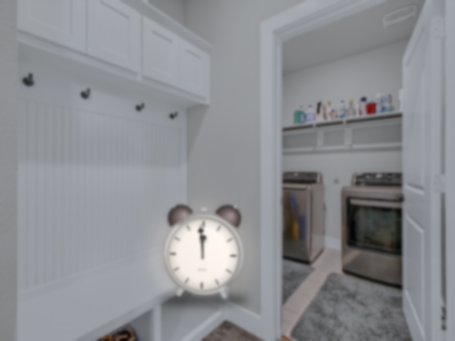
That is 11h59
